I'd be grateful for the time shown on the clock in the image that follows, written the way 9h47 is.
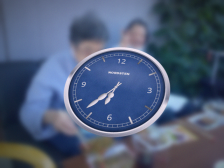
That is 6h37
